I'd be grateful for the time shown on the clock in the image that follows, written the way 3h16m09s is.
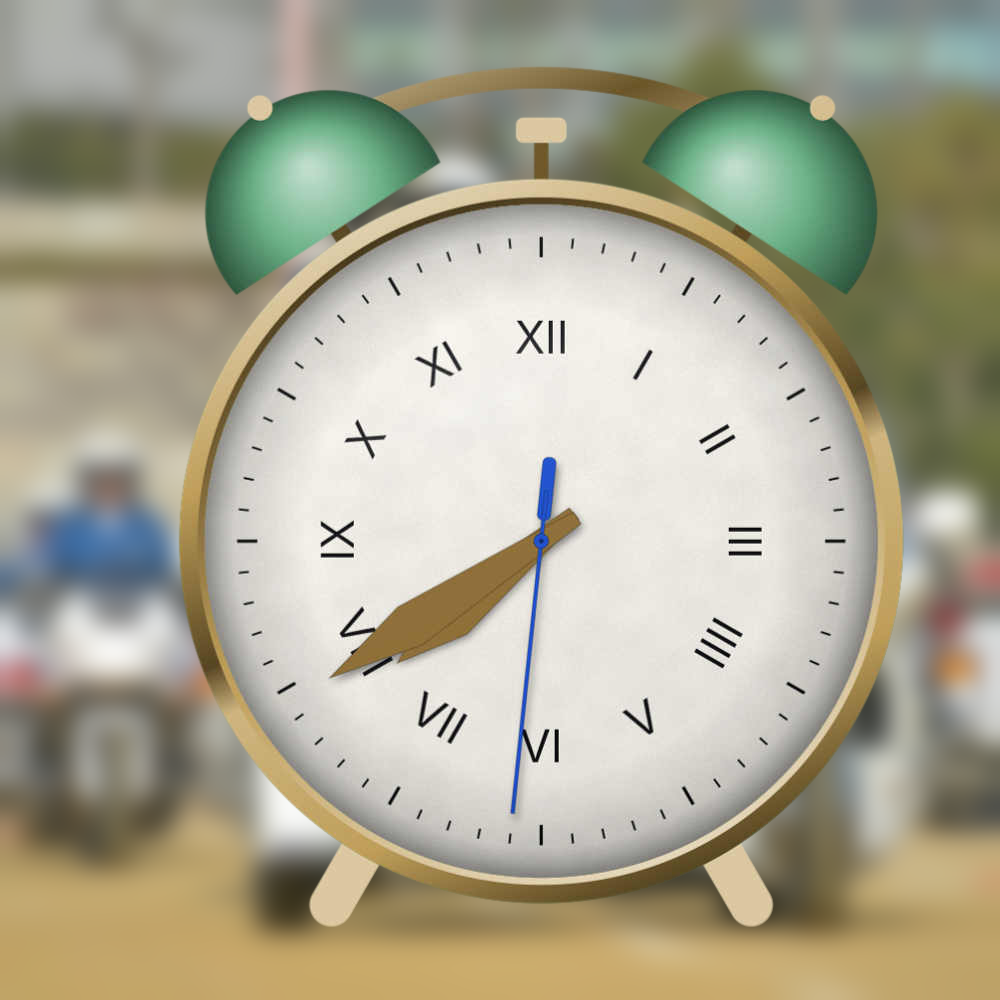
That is 7h39m31s
